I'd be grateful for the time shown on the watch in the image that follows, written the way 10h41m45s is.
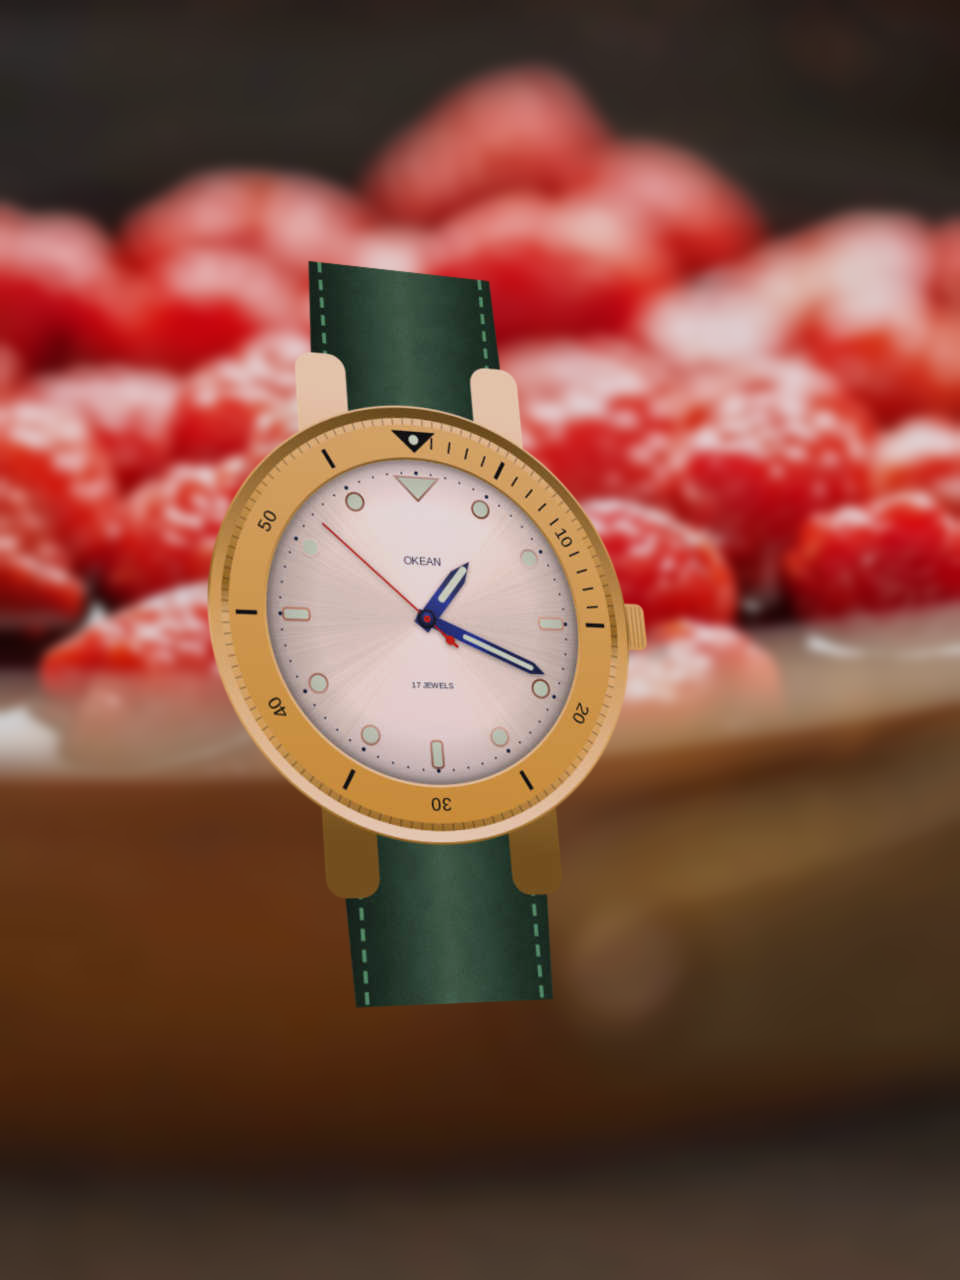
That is 1h18m52s
